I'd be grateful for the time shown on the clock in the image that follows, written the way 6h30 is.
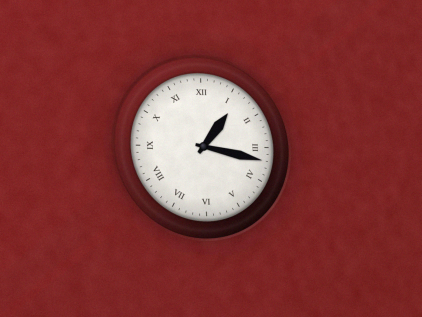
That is 1h17
